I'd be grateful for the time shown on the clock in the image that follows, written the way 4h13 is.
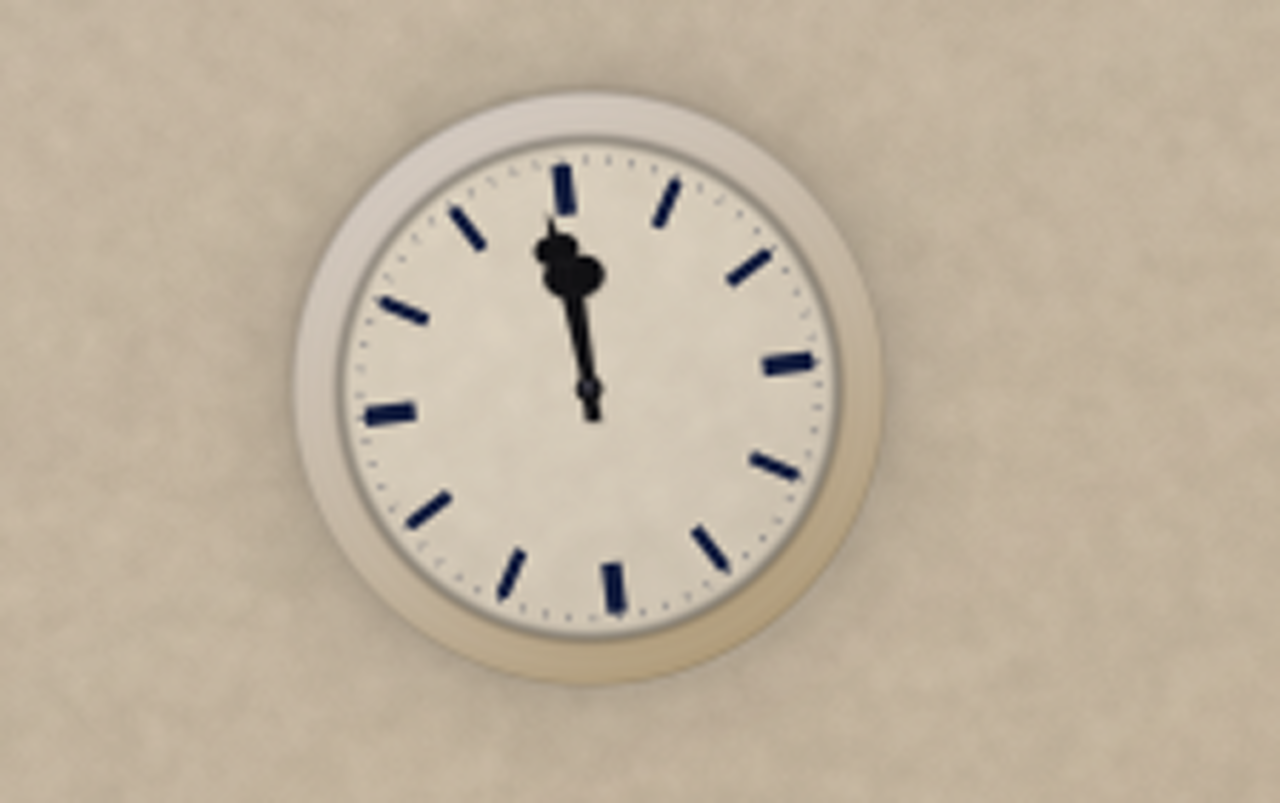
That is 11h59
